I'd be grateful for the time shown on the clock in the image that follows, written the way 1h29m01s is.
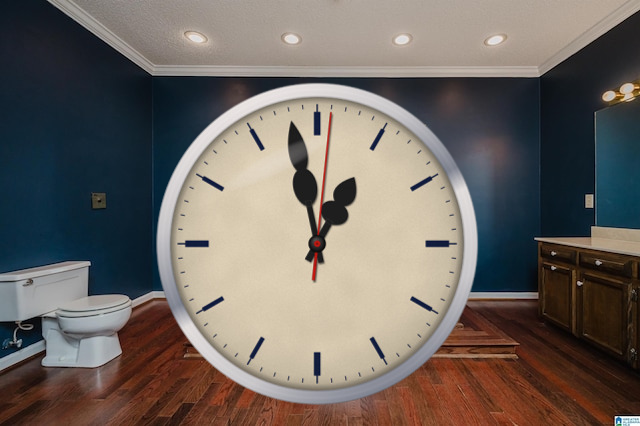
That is 12h58m01s
